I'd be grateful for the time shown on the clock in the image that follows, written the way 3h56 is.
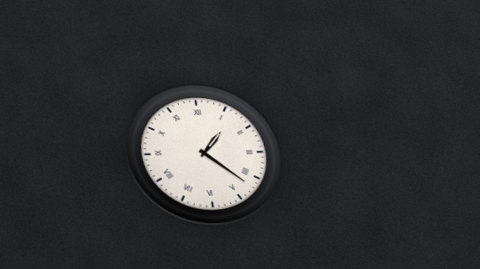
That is 1h22
